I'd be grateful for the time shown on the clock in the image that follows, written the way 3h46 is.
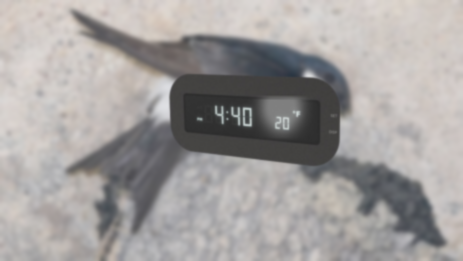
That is 4h40
